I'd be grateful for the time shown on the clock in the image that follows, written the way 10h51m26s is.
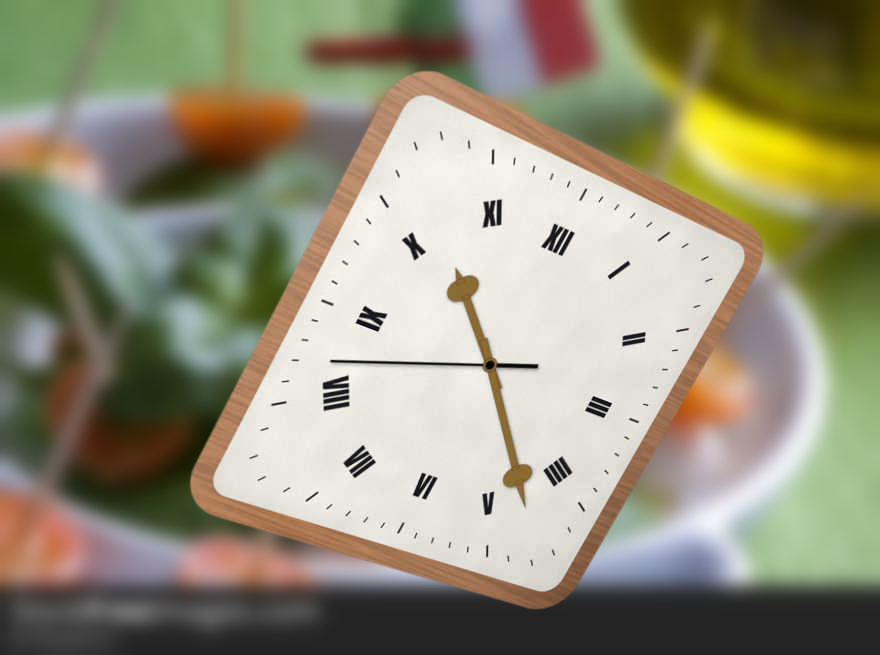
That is 10h22m42s
